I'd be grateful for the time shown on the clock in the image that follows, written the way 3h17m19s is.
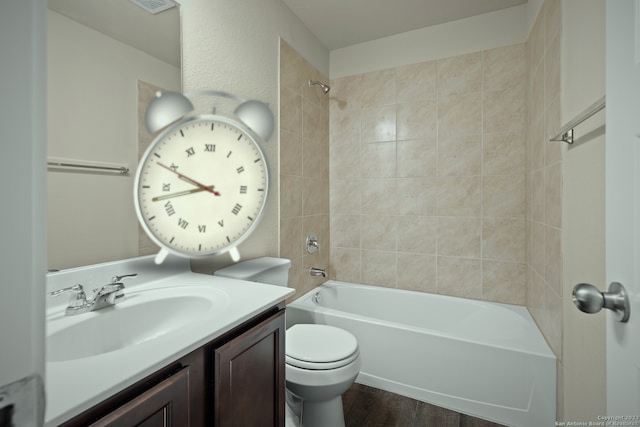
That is 9h42m49s
